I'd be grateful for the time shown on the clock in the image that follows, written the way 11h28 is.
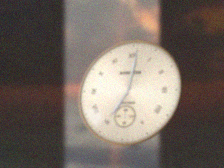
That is 7h01
